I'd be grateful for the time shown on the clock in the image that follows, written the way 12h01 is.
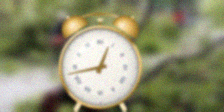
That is 12h43
